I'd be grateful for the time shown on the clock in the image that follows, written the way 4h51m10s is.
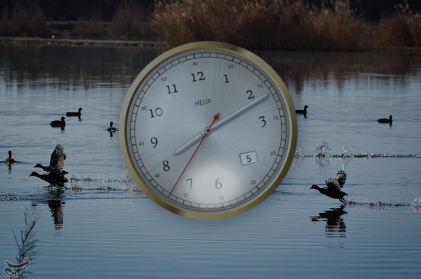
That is 8h11m37s
